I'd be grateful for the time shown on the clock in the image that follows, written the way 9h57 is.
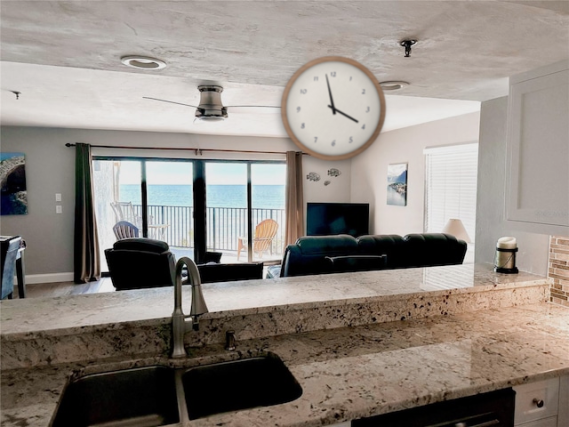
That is 3h58
